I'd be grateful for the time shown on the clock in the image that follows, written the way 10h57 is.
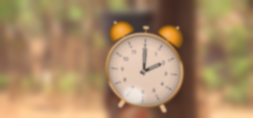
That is 2h00
